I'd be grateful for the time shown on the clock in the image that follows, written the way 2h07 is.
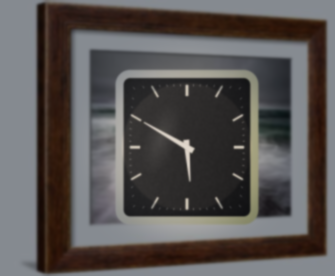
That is 5h50
